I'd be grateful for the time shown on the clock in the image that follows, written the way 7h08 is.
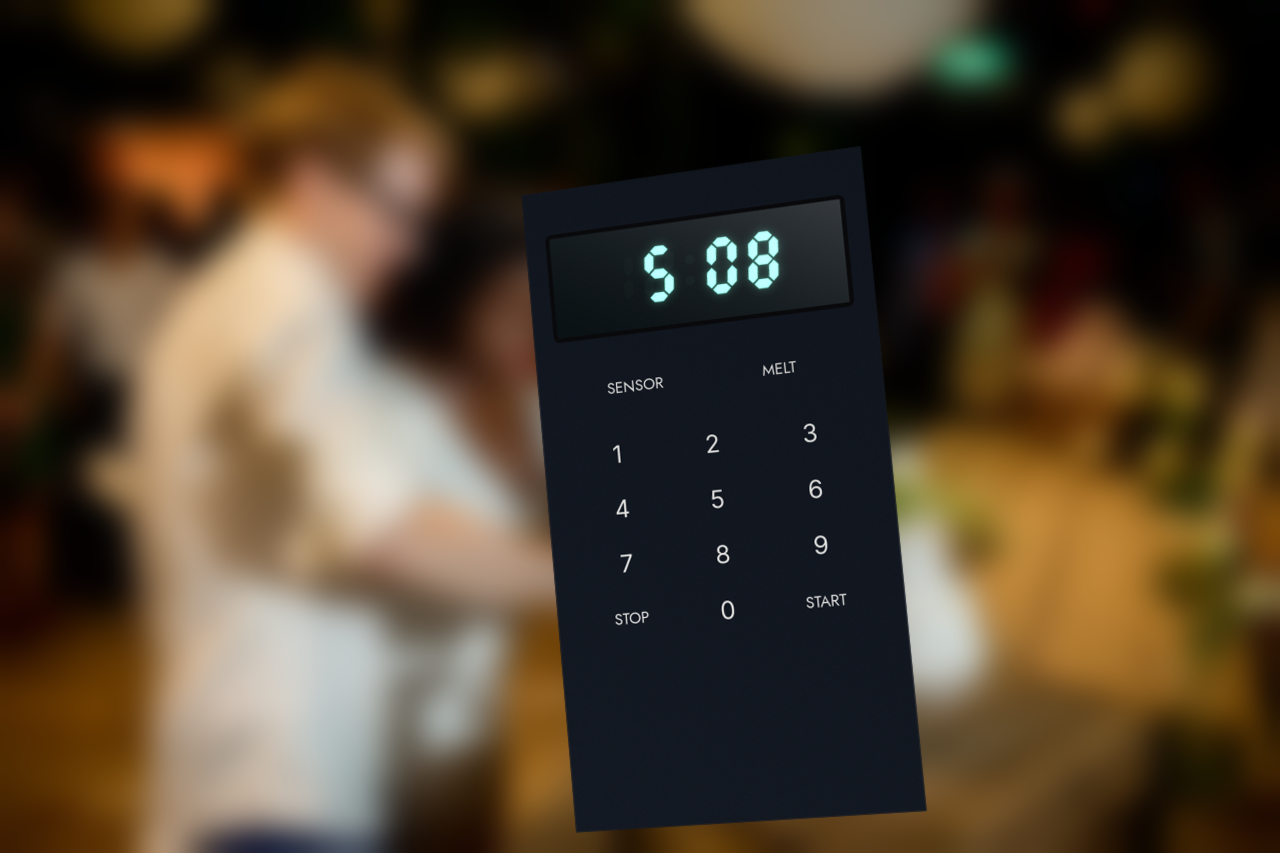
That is 5h08
